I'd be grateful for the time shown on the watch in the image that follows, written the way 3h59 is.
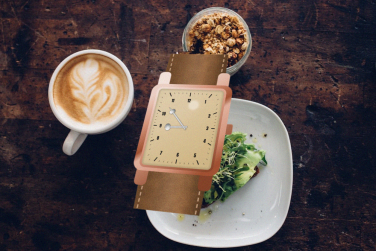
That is 8h53
